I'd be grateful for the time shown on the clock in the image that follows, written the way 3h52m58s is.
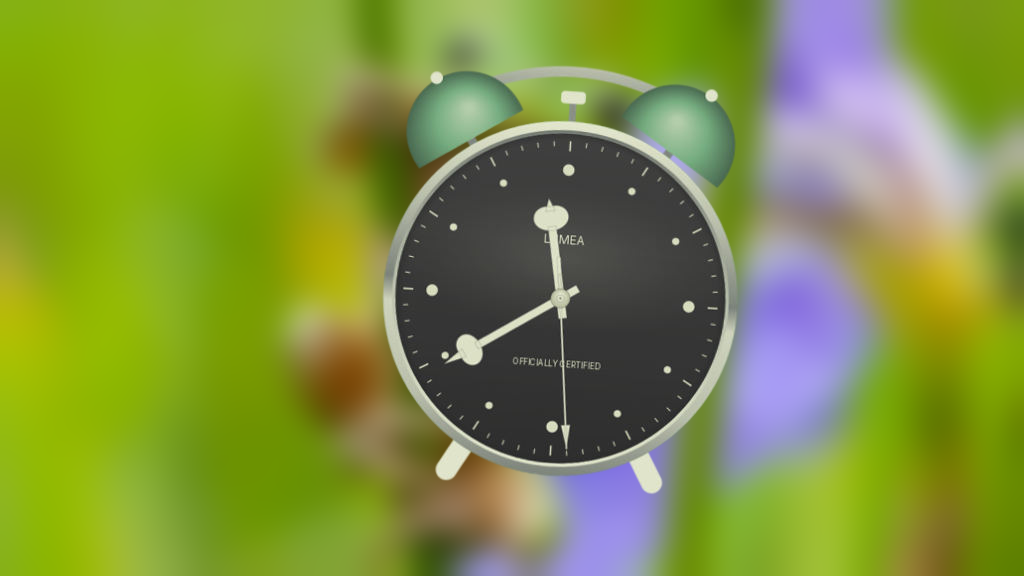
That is 11h39m29s
